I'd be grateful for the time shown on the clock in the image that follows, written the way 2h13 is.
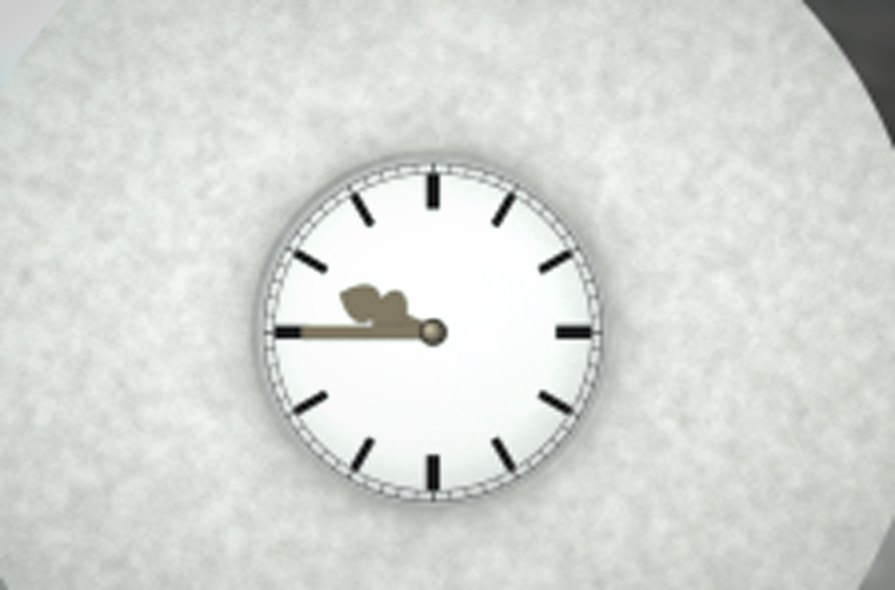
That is 9h45
